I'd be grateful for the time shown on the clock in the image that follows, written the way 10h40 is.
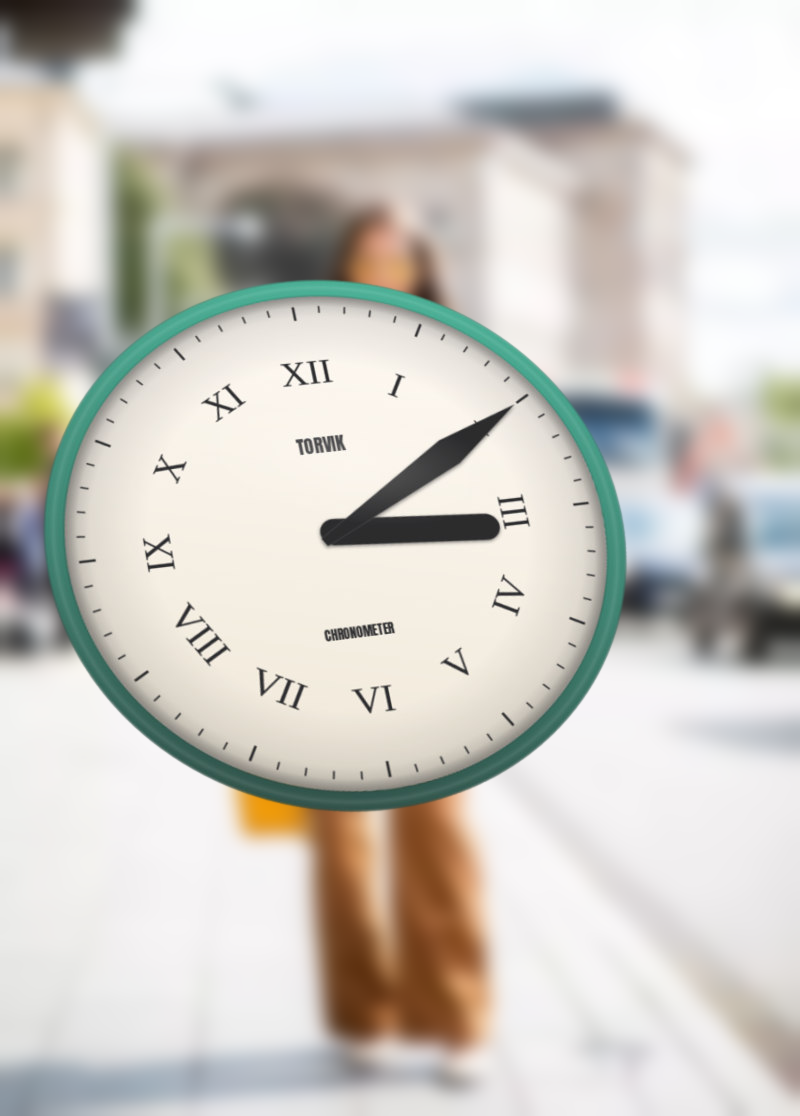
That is 3h10
